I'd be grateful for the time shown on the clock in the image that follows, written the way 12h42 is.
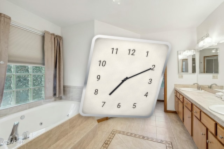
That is 7h10
